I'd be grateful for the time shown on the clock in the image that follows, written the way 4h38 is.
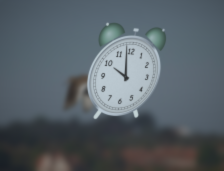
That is 9h58
